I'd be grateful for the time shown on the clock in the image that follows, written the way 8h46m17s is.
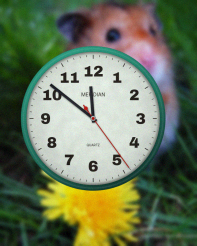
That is 11h51m24s
